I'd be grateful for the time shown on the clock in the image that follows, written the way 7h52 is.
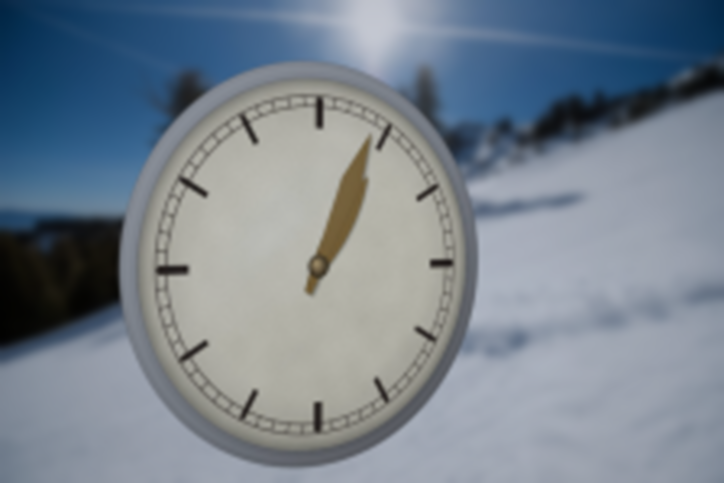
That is 1h04
